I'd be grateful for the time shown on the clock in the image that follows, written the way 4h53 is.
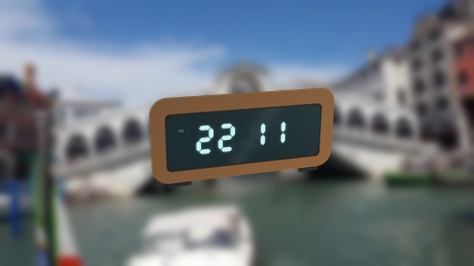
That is 22h11
